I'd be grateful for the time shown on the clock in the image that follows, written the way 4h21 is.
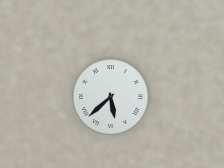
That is 5h38
